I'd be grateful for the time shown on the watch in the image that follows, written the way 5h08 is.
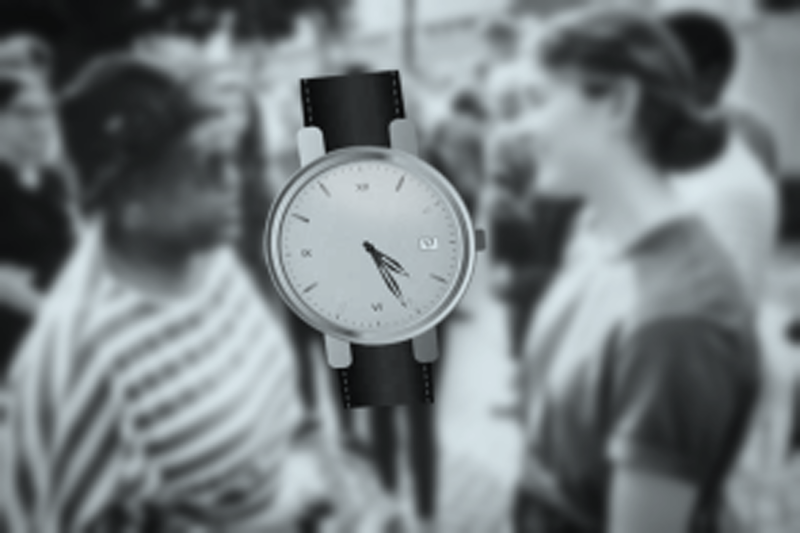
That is 4h26
